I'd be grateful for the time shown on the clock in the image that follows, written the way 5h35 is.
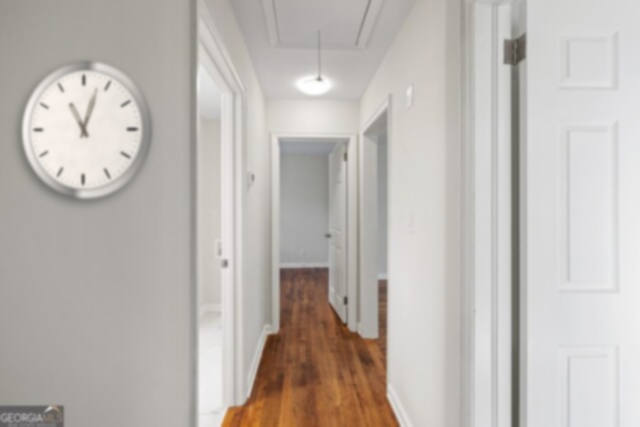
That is 11h03
